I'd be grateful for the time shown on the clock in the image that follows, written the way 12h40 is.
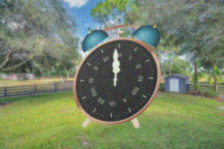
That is 11h59
